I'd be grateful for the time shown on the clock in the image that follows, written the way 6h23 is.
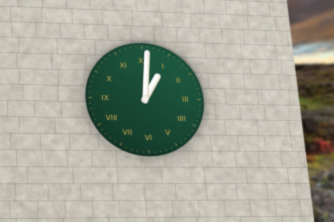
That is 1h01
